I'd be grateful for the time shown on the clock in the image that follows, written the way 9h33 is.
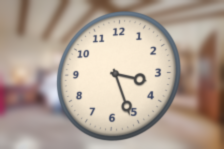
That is 3h26
